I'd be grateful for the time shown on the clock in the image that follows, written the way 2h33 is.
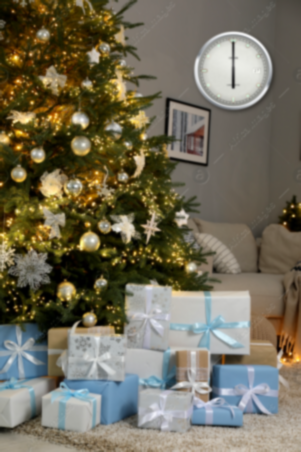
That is 6h00
